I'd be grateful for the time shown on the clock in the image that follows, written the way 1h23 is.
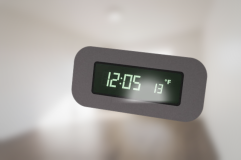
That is 12h05
